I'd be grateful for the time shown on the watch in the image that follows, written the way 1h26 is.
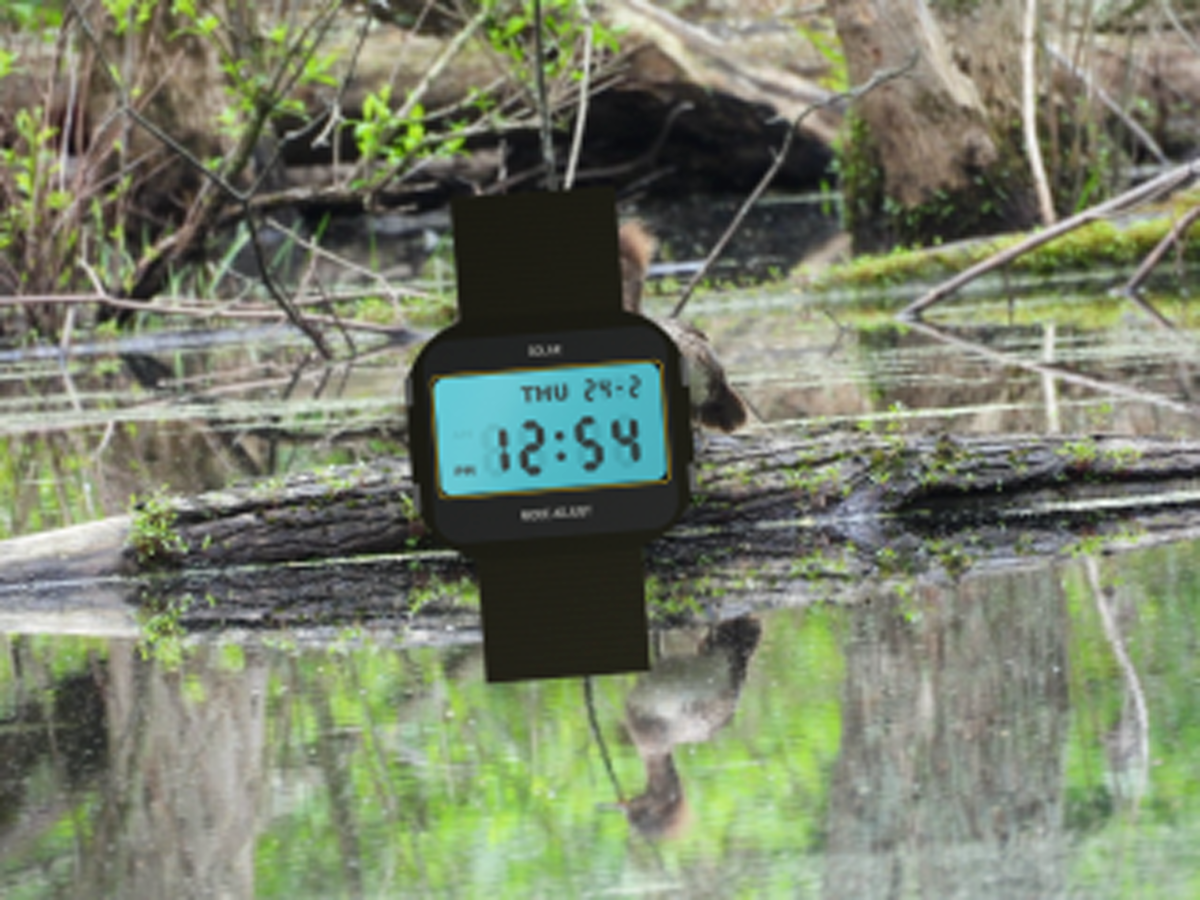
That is 12h54
